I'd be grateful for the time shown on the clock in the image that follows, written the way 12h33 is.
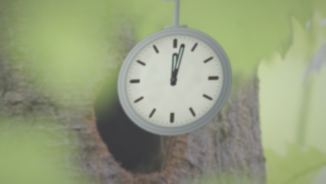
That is 12h02
